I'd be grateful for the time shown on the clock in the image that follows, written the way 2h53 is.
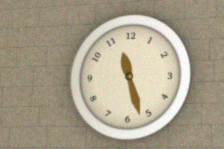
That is 11h27
